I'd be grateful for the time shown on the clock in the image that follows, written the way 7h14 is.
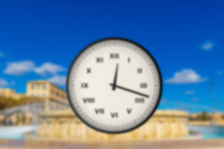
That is 12h18
